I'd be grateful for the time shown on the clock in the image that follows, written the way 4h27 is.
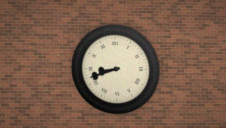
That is 8h42
